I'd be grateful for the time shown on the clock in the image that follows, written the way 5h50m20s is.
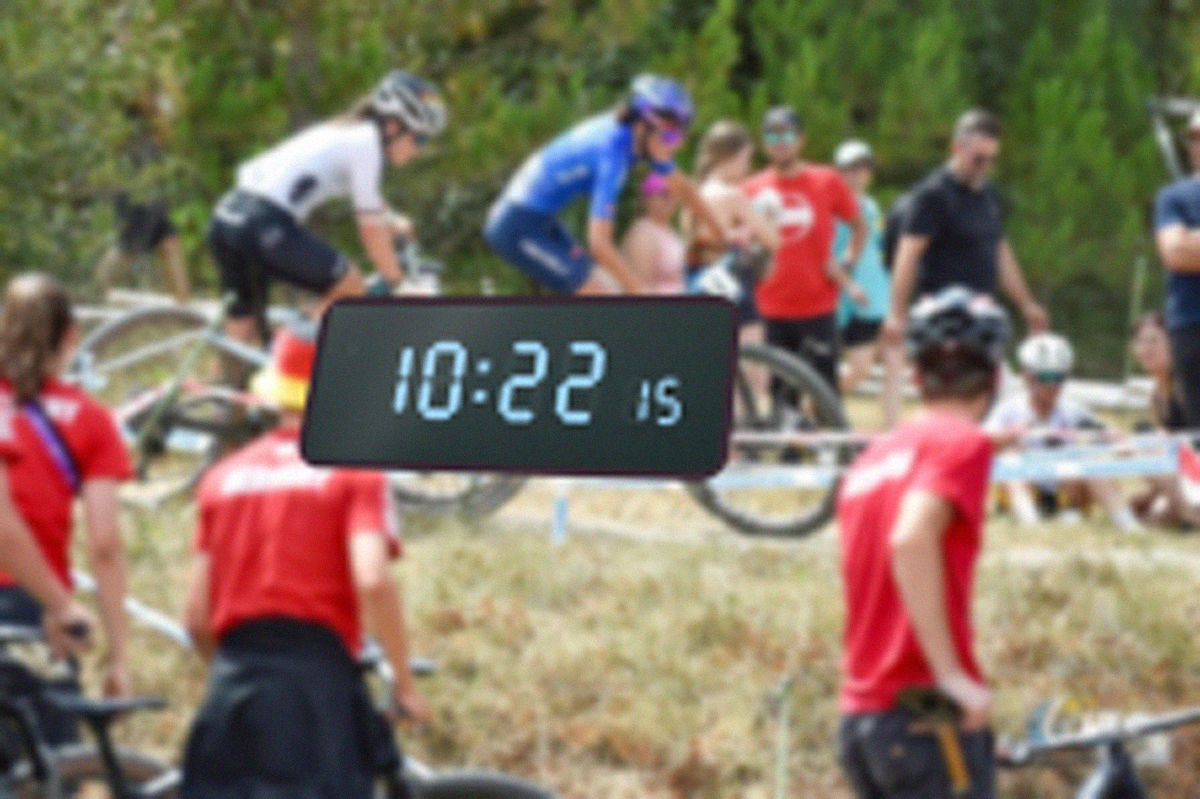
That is 10h22m15s
